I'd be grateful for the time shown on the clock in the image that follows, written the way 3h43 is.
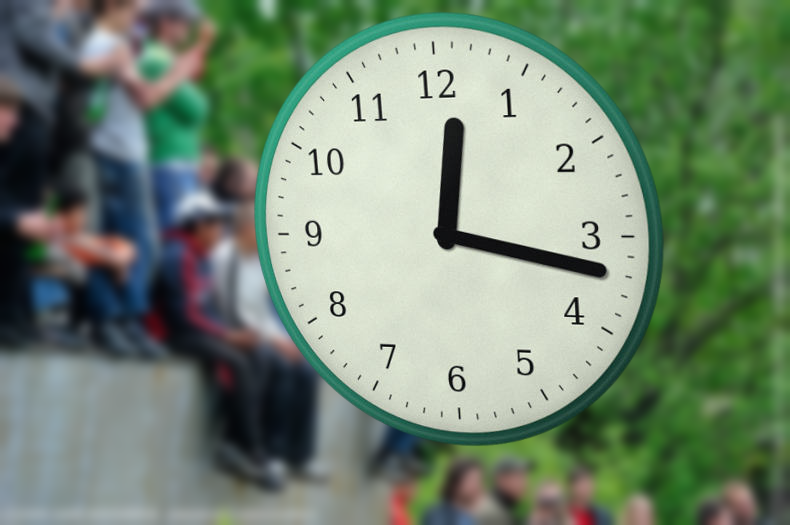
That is 12h17
